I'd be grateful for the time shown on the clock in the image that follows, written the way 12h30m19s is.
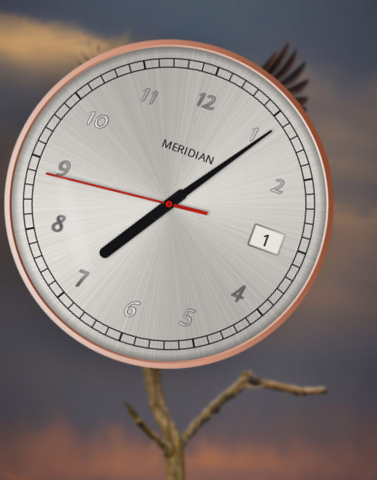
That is 7h05m44s
